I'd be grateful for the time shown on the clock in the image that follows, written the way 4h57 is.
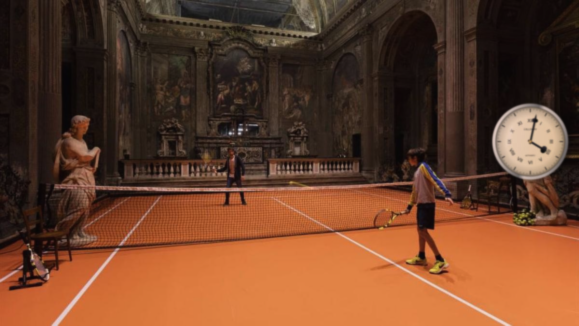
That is 4h02
